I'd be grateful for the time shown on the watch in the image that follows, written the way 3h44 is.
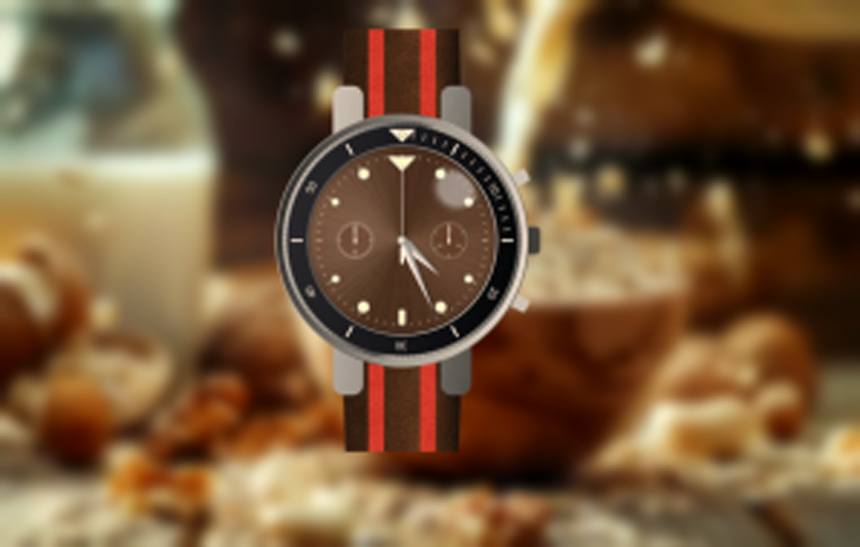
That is 4h26
